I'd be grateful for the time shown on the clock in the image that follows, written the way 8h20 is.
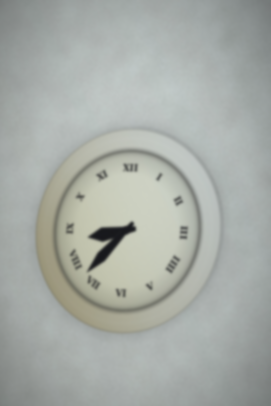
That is 8h37
